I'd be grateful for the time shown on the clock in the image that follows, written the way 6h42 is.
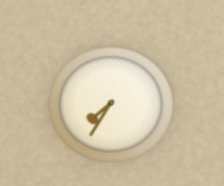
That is 7h35
